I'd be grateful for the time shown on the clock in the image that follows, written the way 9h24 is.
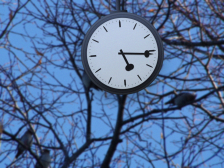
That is 5h16
